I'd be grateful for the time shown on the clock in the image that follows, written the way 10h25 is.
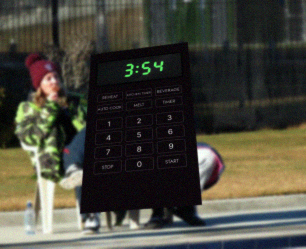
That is 3h54
